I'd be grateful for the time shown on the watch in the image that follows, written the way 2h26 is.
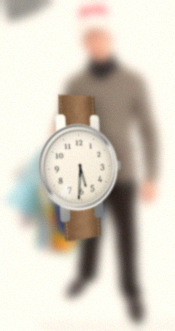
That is 5h31
